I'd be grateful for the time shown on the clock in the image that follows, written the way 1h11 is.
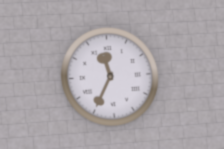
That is 11h35
